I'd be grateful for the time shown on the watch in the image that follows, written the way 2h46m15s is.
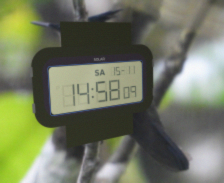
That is 14h58m09s
